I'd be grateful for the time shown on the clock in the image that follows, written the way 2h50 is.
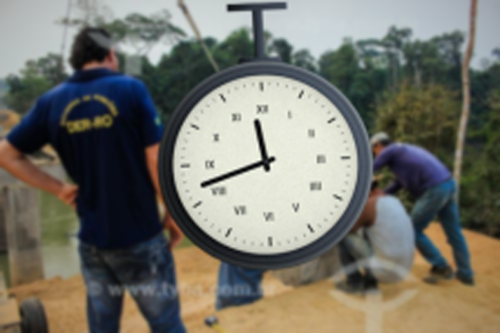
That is 11h42
